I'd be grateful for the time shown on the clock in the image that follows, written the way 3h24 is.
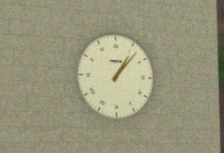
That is 1h07
